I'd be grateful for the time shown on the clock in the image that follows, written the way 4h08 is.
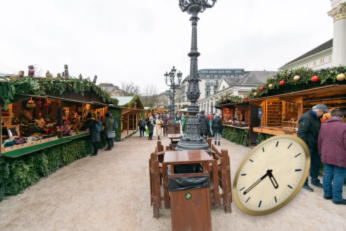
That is 4h38
